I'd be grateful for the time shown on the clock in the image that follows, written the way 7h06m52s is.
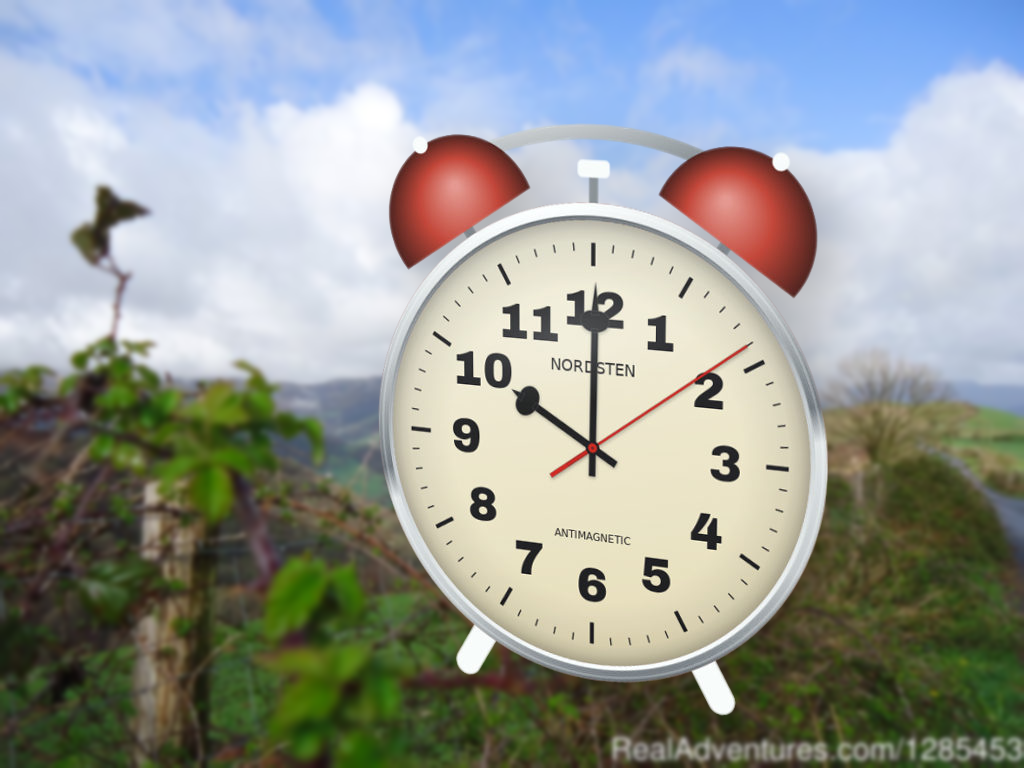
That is 10h00m09s
